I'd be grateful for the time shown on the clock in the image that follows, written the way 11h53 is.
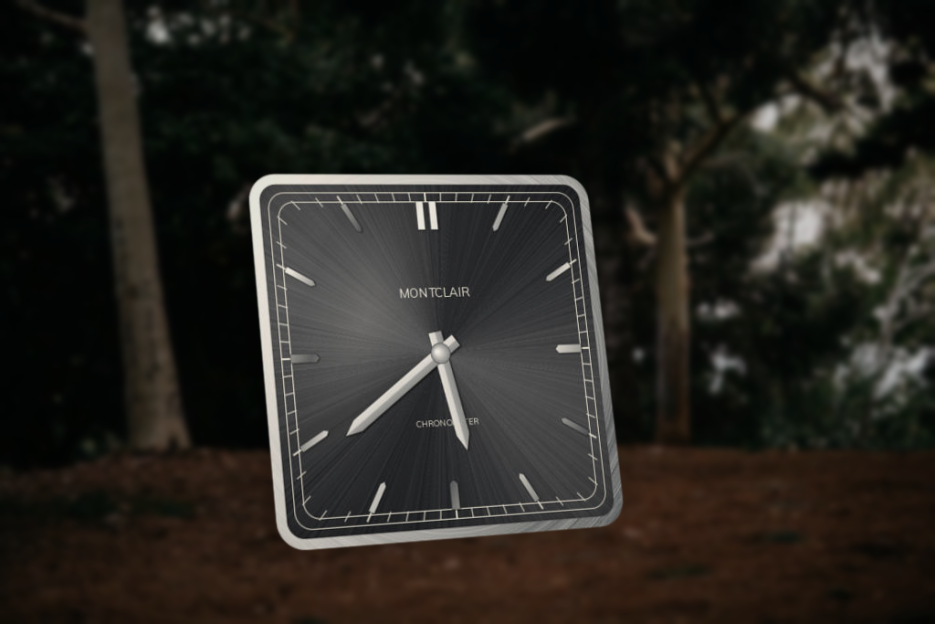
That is 5h39
